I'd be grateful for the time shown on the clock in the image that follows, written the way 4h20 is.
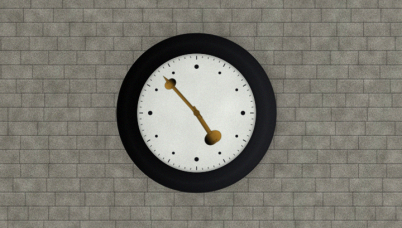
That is 4h53
